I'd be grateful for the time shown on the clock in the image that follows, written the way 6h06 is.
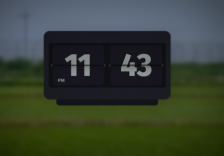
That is 11h43
